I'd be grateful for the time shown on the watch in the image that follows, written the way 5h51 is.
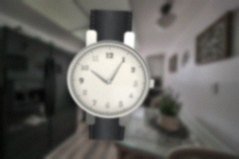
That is 10h05
